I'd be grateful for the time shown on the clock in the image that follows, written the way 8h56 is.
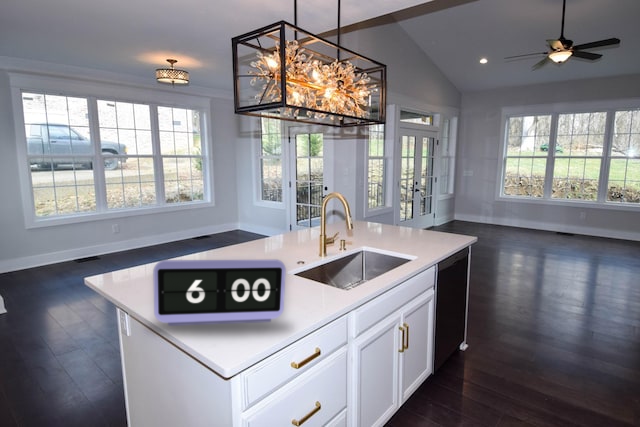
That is 6h00
